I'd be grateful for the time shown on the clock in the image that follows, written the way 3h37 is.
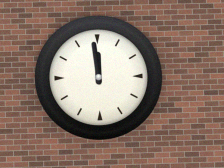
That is 11h59
